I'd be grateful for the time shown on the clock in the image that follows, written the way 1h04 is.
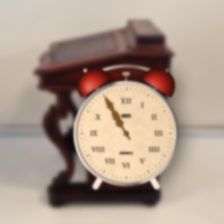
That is 10h55
